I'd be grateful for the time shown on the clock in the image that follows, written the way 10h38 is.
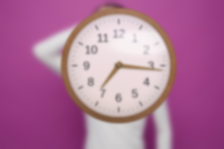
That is 7h16
